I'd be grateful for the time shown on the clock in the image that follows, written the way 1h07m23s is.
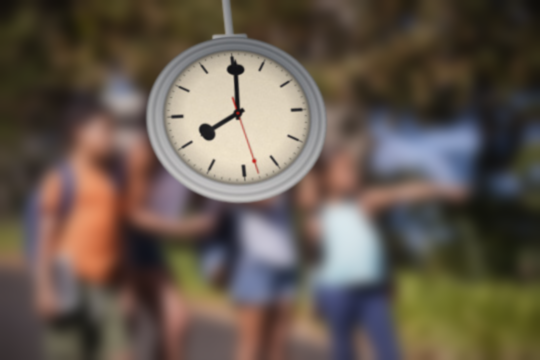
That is 8h00m28s
